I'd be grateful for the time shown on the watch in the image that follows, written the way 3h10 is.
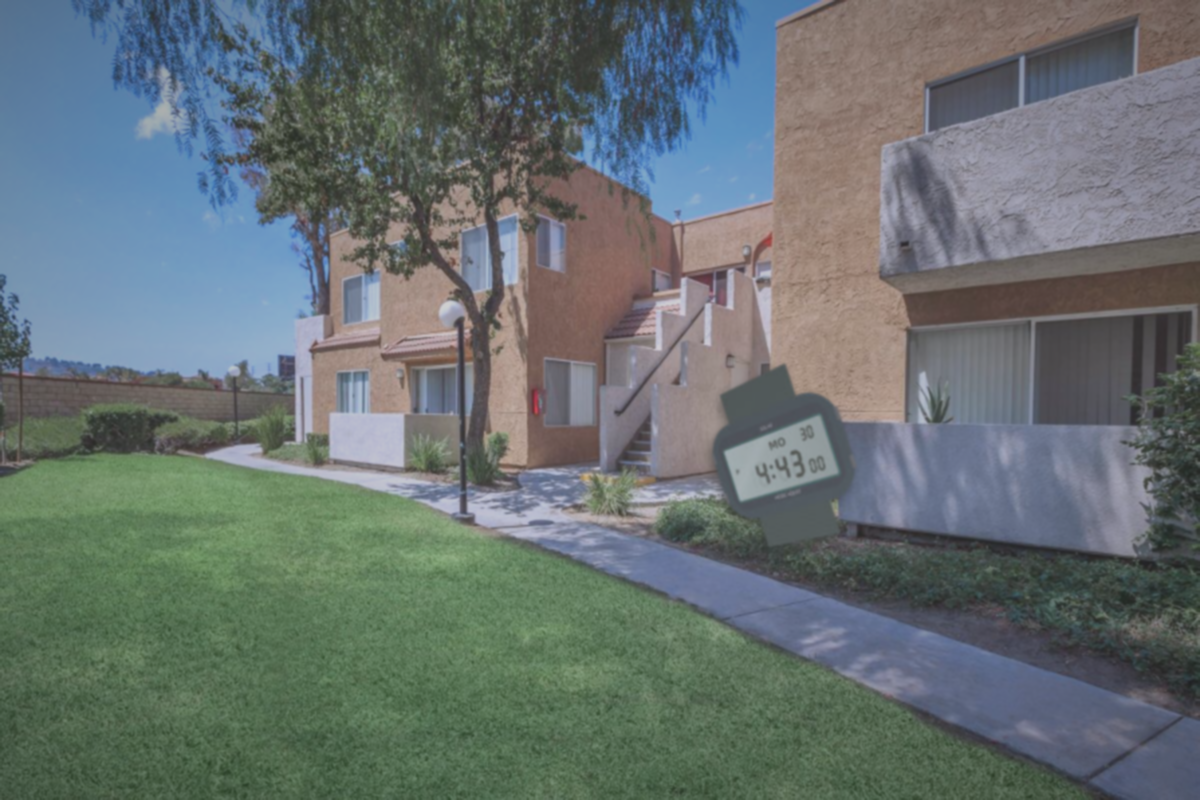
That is 4h43
